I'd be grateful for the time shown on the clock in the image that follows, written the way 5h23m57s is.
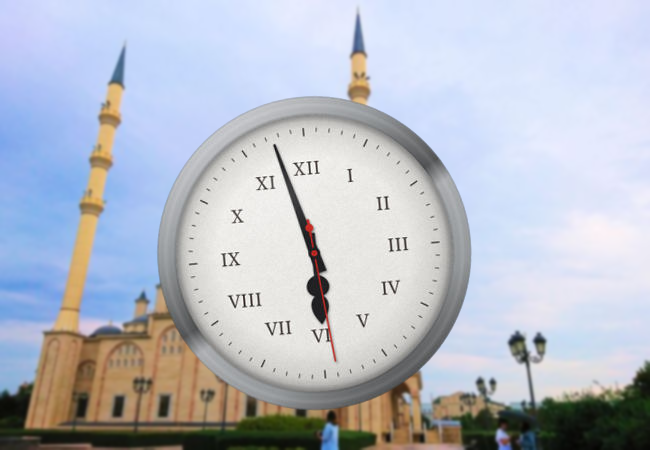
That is 5h57m29s
